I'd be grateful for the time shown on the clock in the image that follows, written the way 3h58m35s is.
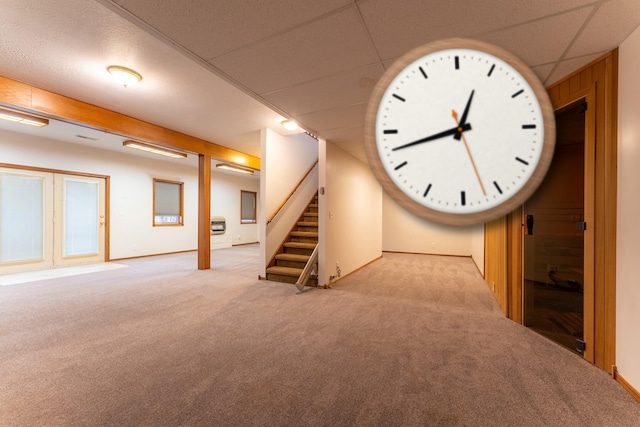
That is 12h42m27s
